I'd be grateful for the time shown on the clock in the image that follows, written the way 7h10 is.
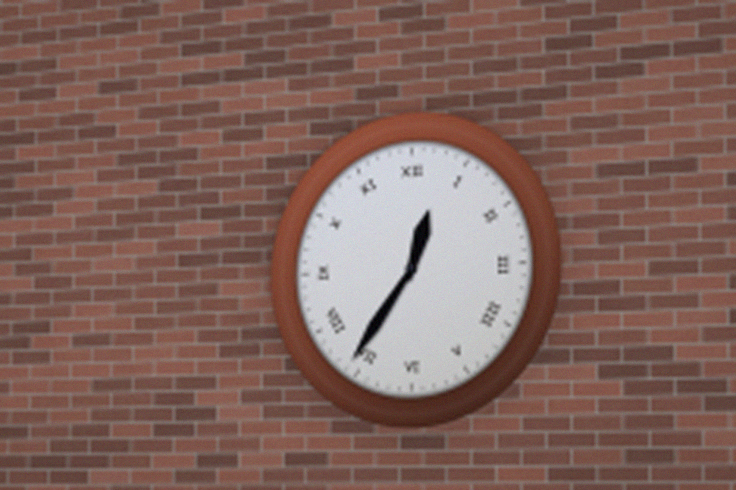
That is 12h36
